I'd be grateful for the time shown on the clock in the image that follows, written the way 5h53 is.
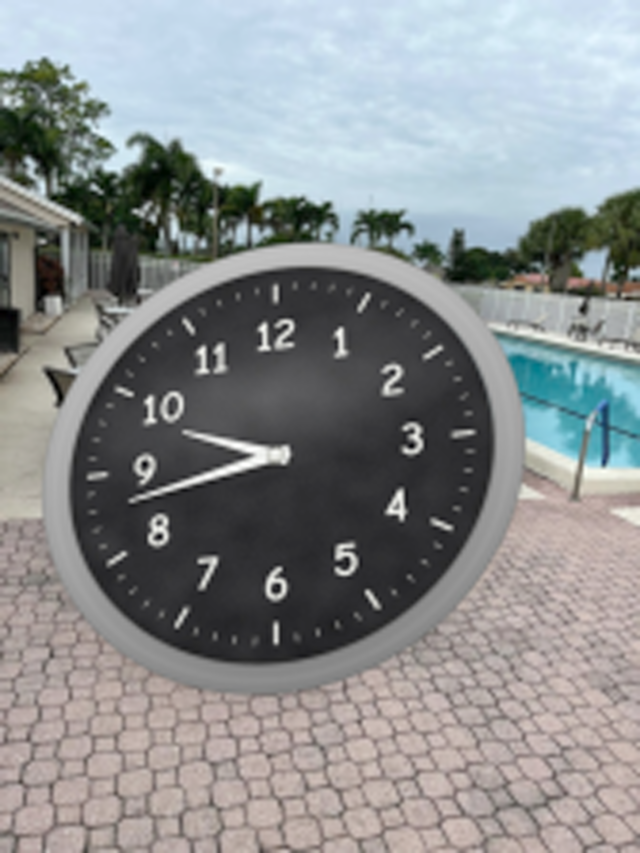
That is 9h43
